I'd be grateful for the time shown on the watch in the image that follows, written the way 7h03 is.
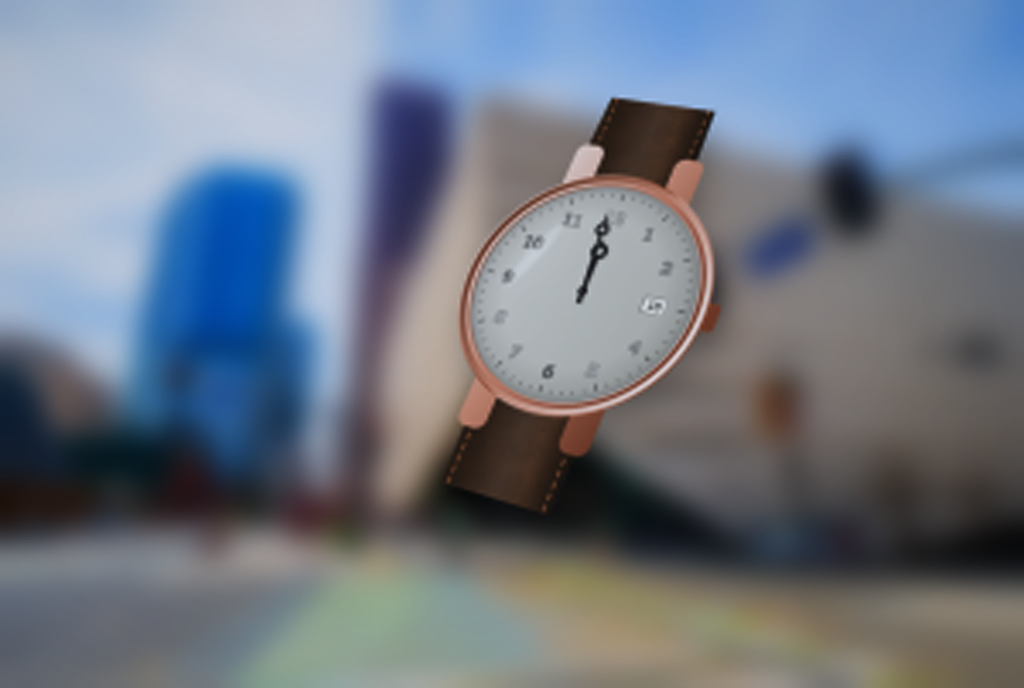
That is 11h59
